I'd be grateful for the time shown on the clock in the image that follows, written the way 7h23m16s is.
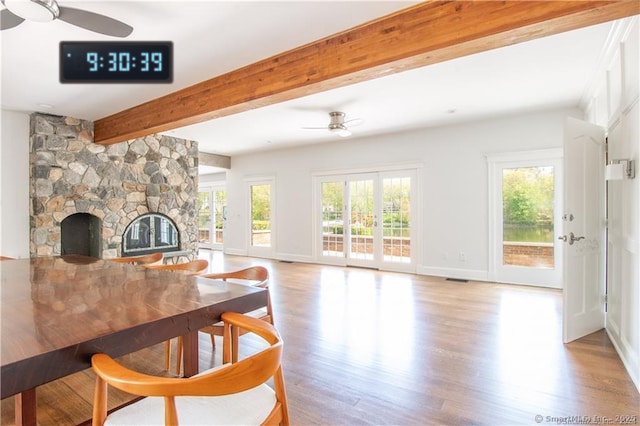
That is 9h30m39s
